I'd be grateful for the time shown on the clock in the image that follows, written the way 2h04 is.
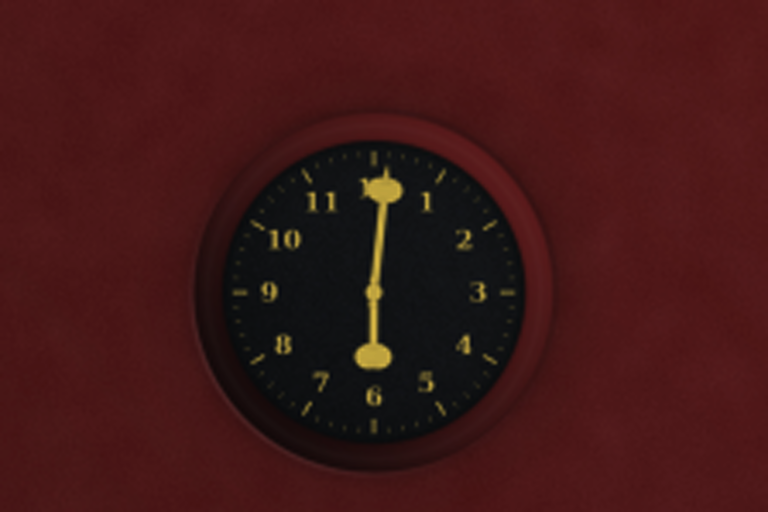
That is 6h01
